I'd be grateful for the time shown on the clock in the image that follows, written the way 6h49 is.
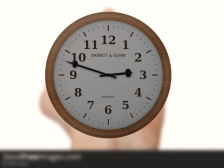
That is 2h48
